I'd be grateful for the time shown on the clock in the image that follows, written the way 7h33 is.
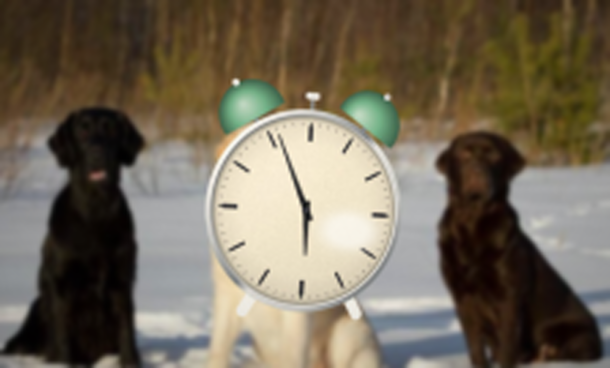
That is 5h56
